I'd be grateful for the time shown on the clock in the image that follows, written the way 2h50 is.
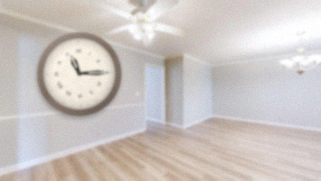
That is 11h15
